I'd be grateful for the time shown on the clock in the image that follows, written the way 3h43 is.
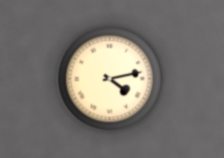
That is 4h13
